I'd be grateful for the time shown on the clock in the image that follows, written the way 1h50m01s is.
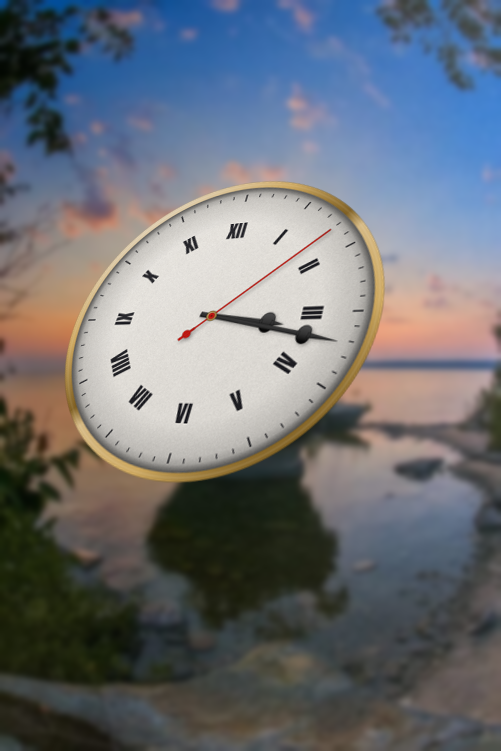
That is 3h17m08s
